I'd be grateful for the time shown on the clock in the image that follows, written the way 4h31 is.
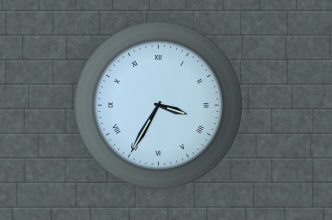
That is 3h35
